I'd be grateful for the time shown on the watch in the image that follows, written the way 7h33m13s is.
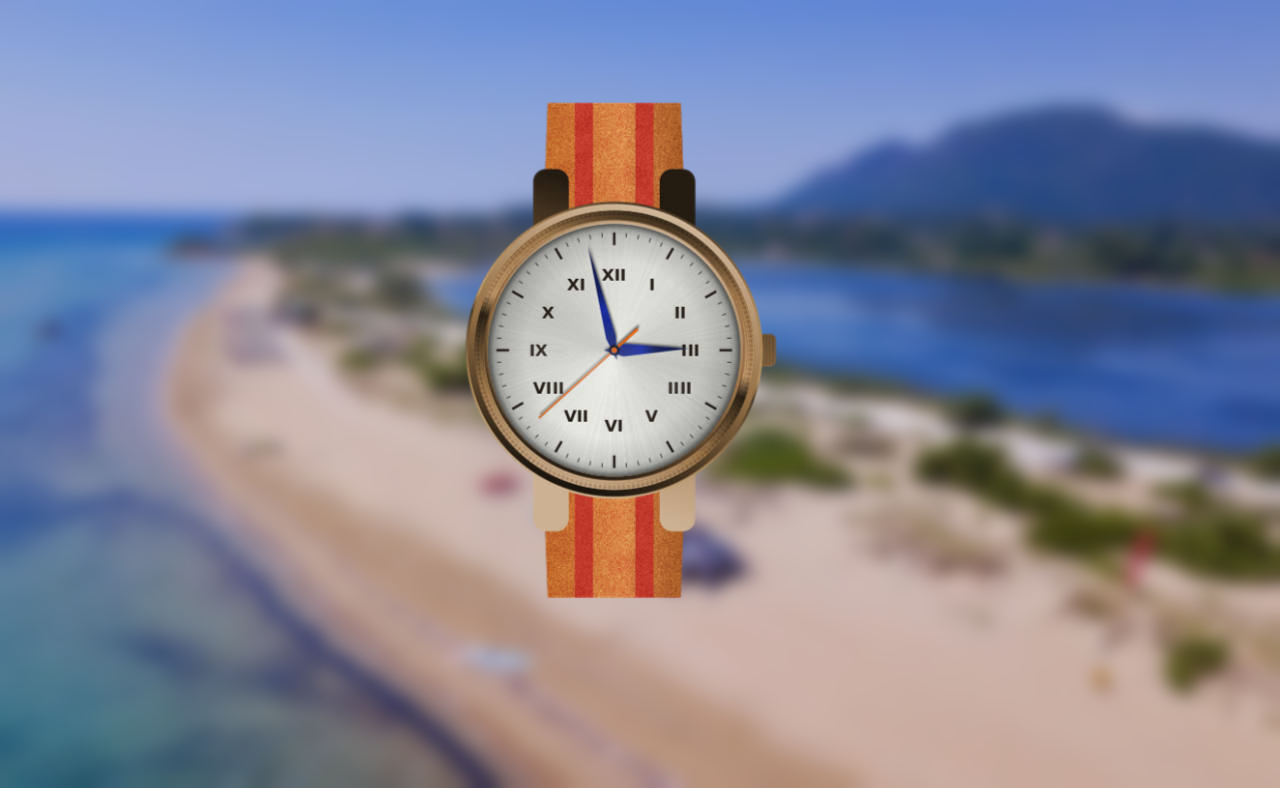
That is 2h57m38s
